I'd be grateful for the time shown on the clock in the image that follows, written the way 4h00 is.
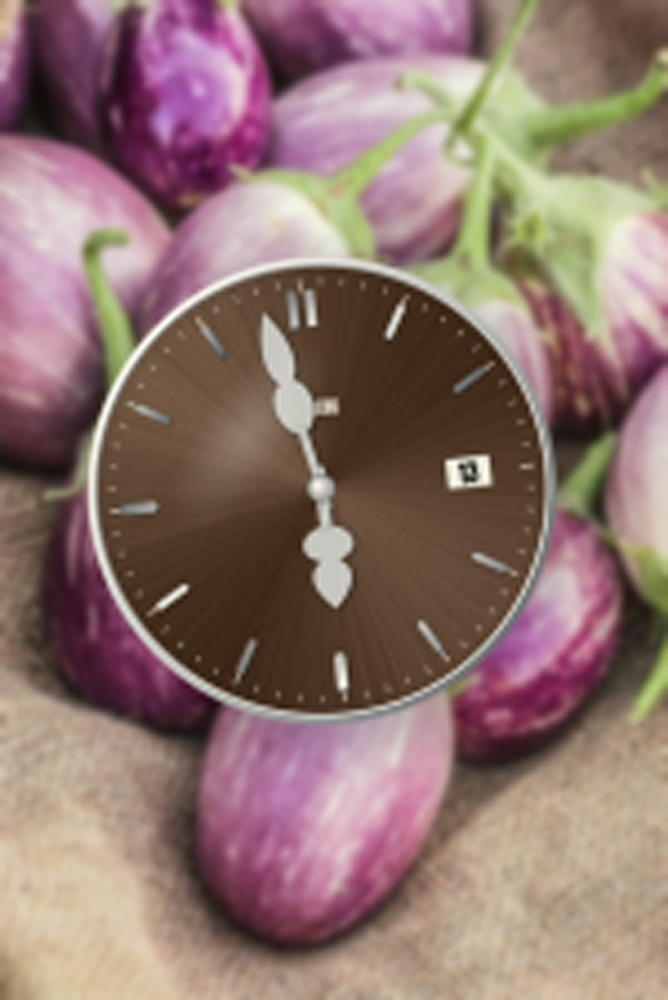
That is 5h58
